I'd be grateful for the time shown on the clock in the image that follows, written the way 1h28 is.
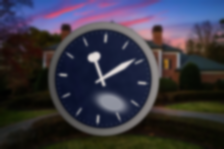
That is 11h09
